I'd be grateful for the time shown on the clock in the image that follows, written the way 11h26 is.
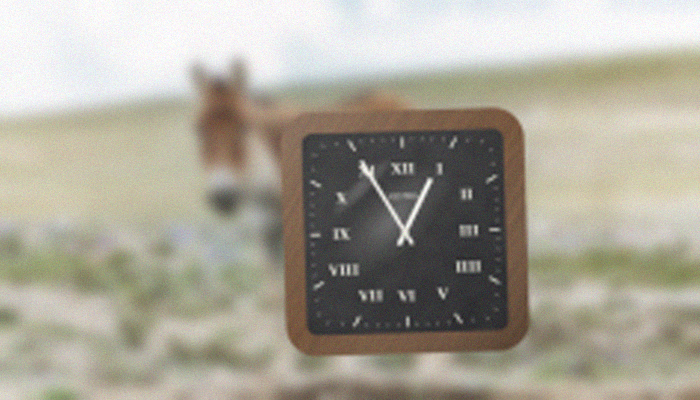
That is 12h55
